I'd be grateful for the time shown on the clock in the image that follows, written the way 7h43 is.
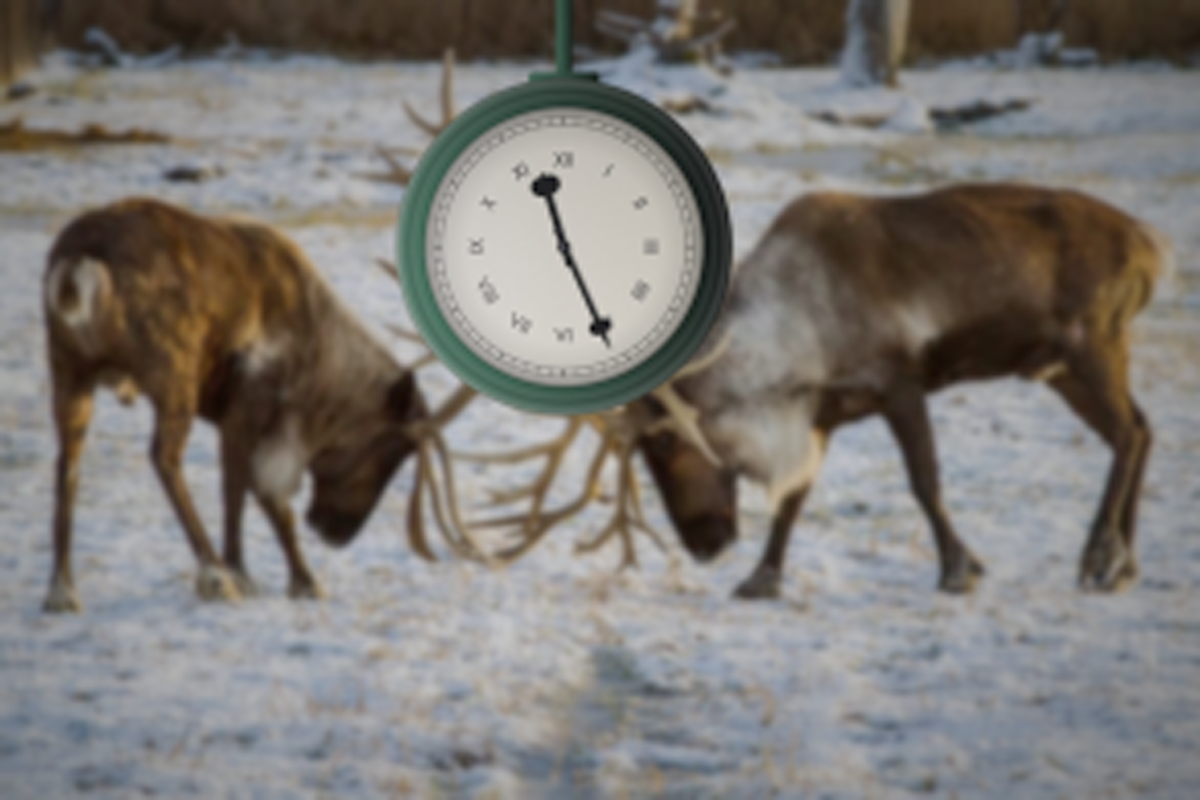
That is 11h26
